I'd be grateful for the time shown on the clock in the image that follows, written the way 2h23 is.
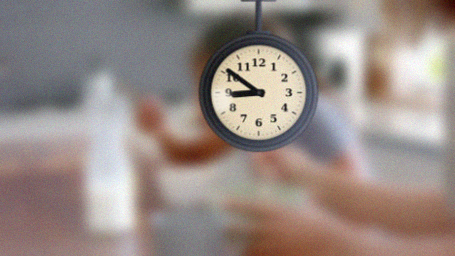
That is 8h51
